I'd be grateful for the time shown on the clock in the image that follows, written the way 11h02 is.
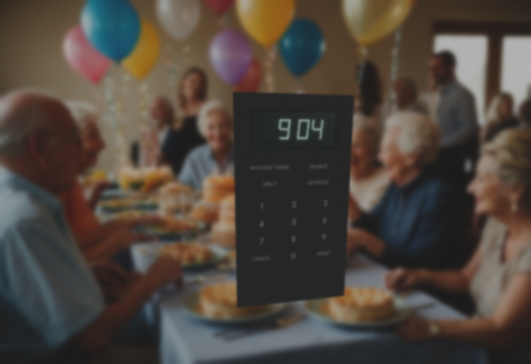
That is 9h04
